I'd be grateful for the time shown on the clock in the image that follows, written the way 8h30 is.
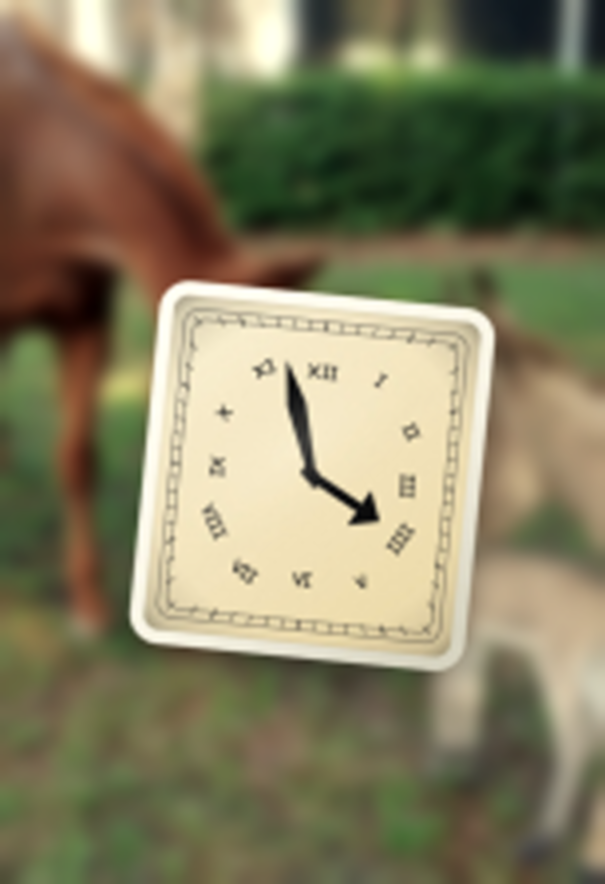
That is 3h57
